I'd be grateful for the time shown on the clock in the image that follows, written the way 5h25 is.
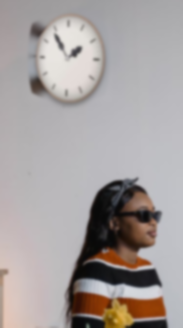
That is 1h54
